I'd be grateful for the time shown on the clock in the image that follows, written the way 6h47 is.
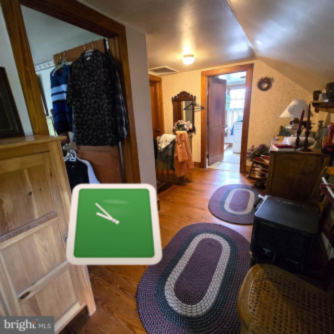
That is 9h53
